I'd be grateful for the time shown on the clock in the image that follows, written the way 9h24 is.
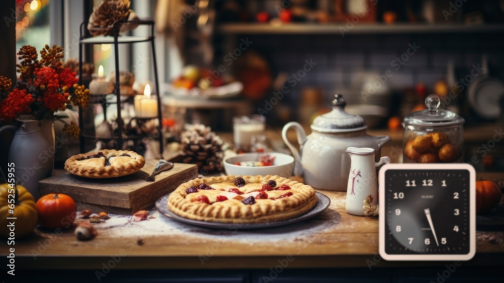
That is 5h27
